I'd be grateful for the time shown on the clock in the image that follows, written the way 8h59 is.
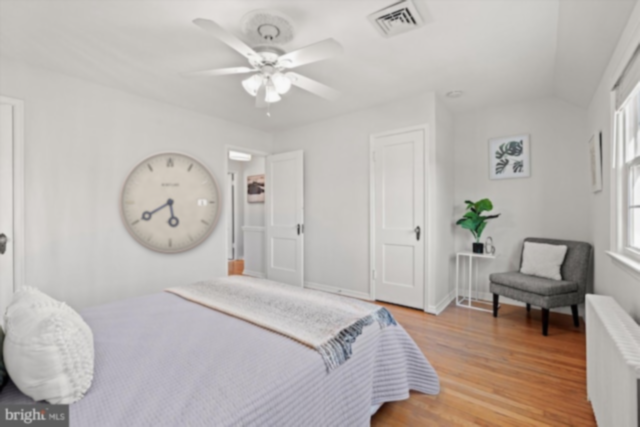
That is 5h40
